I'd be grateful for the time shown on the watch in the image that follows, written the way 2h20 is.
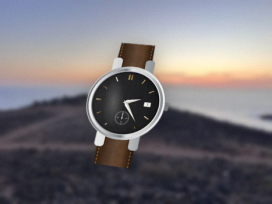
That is 2h24
